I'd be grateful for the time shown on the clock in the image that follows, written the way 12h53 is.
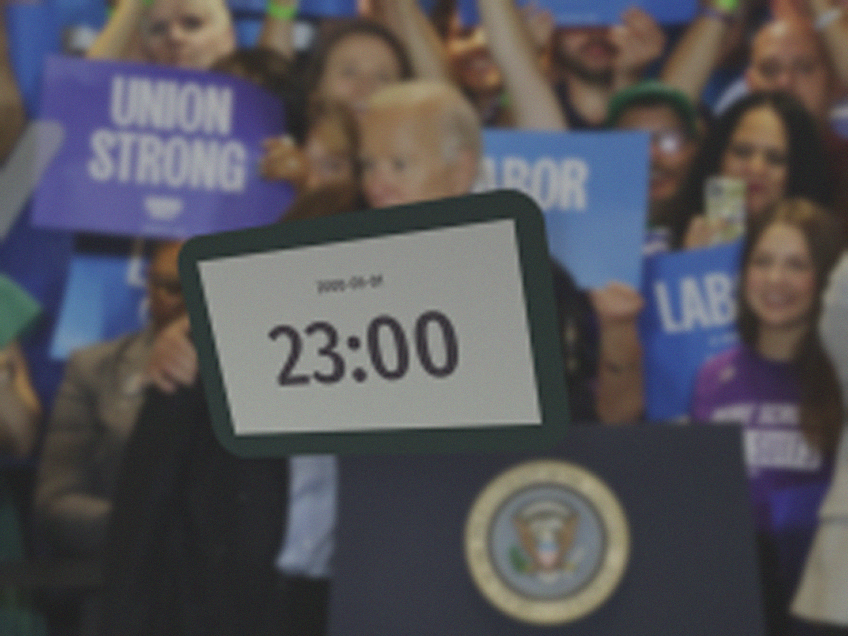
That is 23h00
